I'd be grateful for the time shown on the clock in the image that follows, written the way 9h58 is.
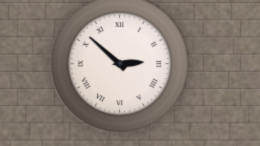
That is 2h52
